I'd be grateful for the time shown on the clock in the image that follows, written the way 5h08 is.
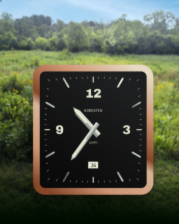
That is 10h36
